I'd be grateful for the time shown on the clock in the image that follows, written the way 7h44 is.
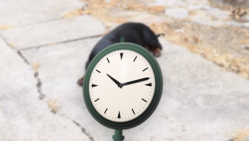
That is 10h13
